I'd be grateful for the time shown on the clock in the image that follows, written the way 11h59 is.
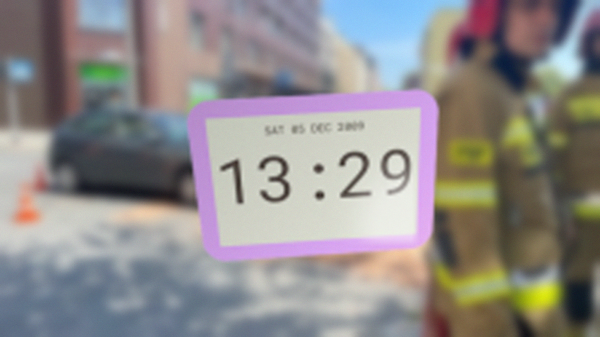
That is 13h29
